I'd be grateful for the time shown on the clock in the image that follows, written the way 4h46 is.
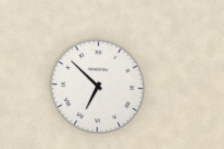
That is 6h52
